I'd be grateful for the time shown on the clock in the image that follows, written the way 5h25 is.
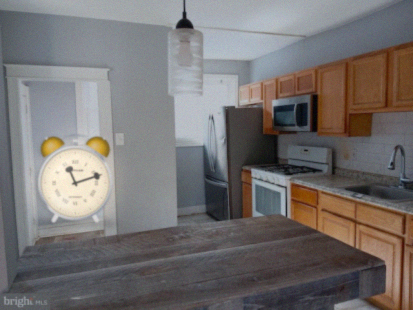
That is 11h12
